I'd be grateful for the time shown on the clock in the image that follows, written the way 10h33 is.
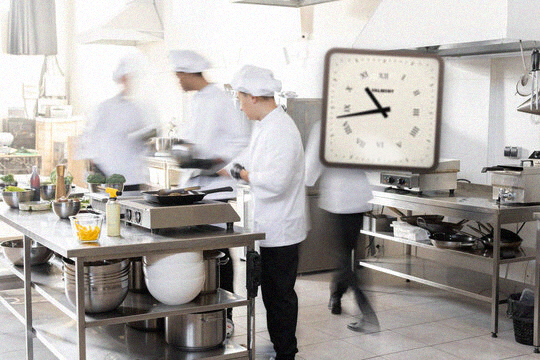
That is 10h43
